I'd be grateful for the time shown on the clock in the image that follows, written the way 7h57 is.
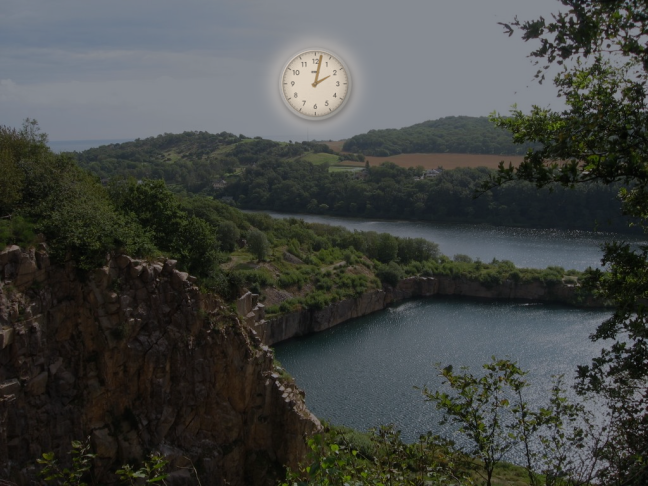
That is 2h02
